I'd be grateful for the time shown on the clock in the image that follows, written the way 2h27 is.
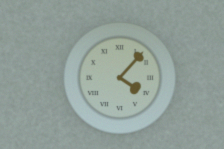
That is 4h07
